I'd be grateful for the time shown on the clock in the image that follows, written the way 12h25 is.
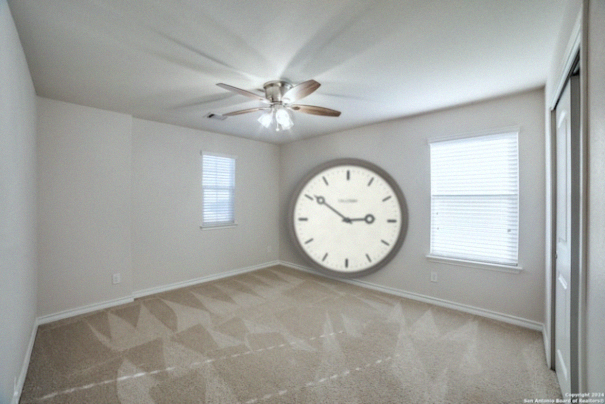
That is 2h51
